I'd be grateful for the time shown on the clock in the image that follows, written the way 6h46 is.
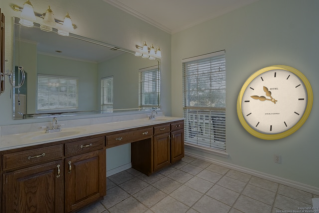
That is 10h47
